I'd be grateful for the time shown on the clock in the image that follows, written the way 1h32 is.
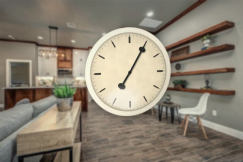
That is 7h05
